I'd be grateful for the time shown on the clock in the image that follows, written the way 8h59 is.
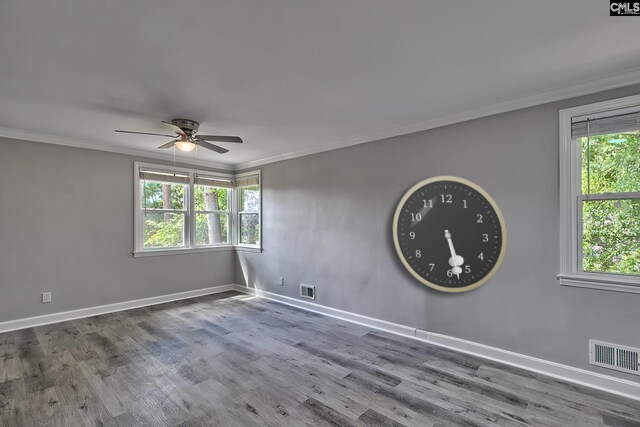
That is 5h28
